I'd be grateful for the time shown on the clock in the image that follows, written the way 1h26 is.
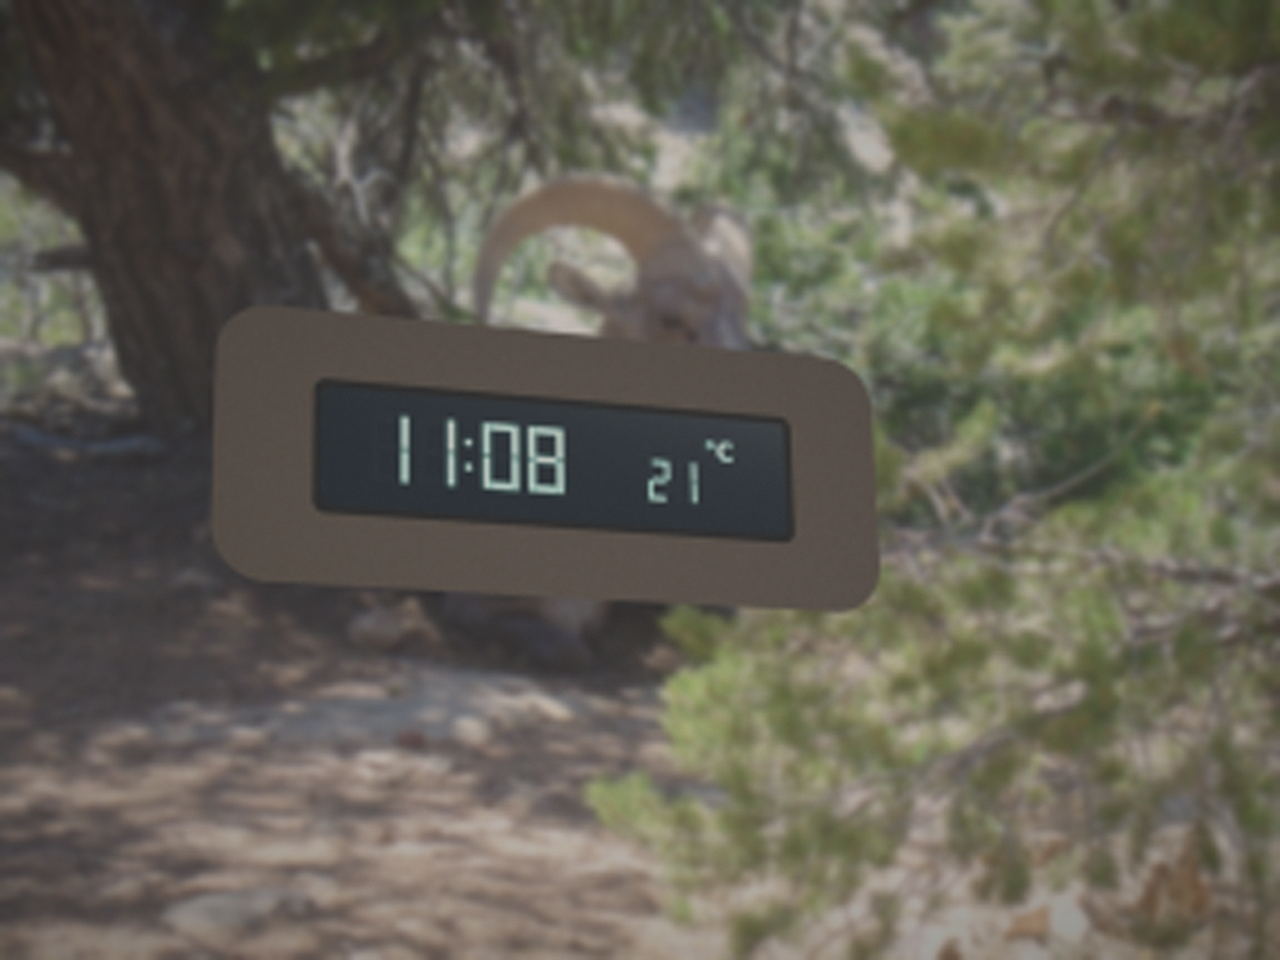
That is 11h08
